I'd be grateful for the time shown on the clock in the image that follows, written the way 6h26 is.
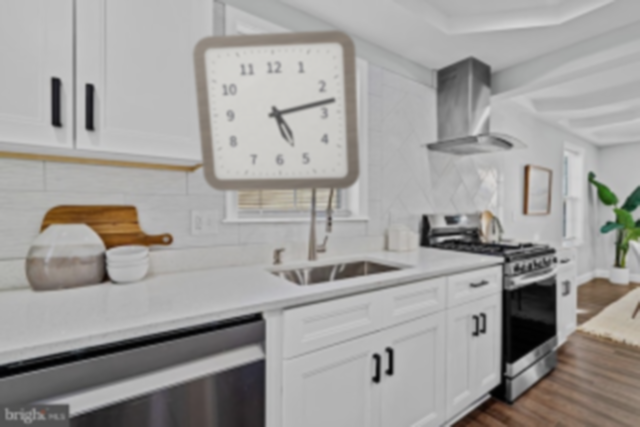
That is 5h13
